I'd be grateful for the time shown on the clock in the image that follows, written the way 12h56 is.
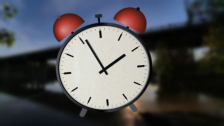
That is 1h56
